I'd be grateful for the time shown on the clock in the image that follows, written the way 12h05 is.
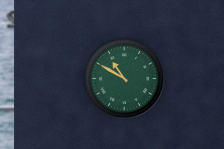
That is 10h50
